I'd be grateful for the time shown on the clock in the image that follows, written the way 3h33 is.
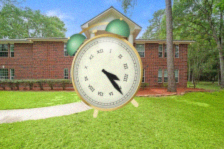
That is 4h26
